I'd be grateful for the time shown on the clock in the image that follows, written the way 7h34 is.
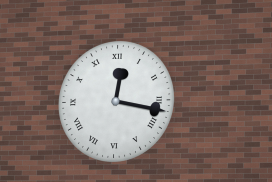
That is 12h17
